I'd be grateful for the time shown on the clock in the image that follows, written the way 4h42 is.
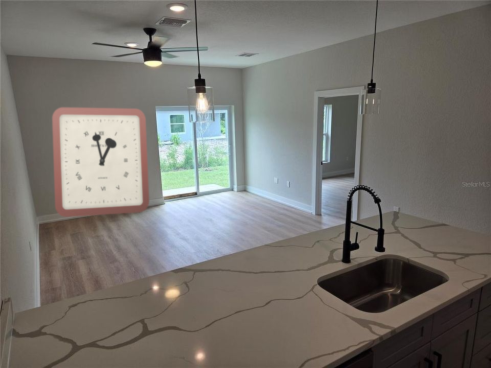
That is 12h58
